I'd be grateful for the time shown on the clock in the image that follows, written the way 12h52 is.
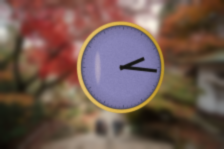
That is 2h16
